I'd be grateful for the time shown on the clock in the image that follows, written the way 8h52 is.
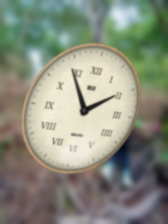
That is 1h54
